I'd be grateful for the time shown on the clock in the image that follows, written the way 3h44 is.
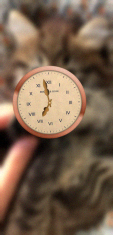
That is 6h58
